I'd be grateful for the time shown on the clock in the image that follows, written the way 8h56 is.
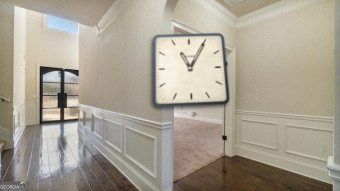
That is 11h05
